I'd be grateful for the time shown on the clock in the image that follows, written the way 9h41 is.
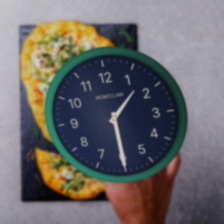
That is 1h30
